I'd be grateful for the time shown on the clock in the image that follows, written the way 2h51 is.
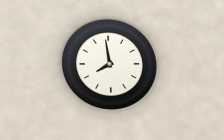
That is 7h59
